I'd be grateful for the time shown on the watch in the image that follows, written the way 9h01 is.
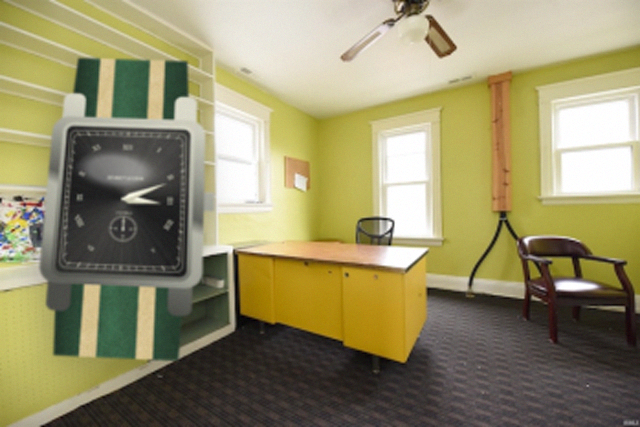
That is 3h11
